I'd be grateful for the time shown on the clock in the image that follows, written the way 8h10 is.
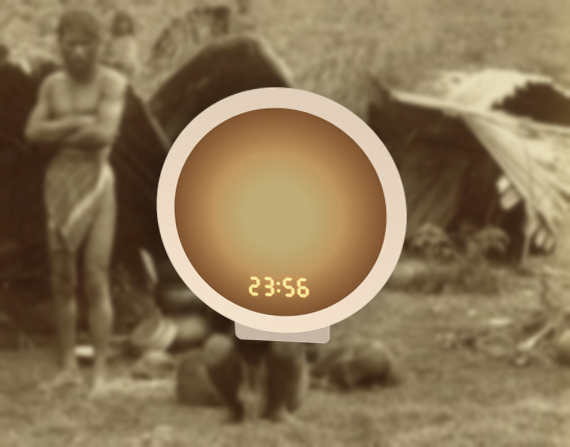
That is 23h56
